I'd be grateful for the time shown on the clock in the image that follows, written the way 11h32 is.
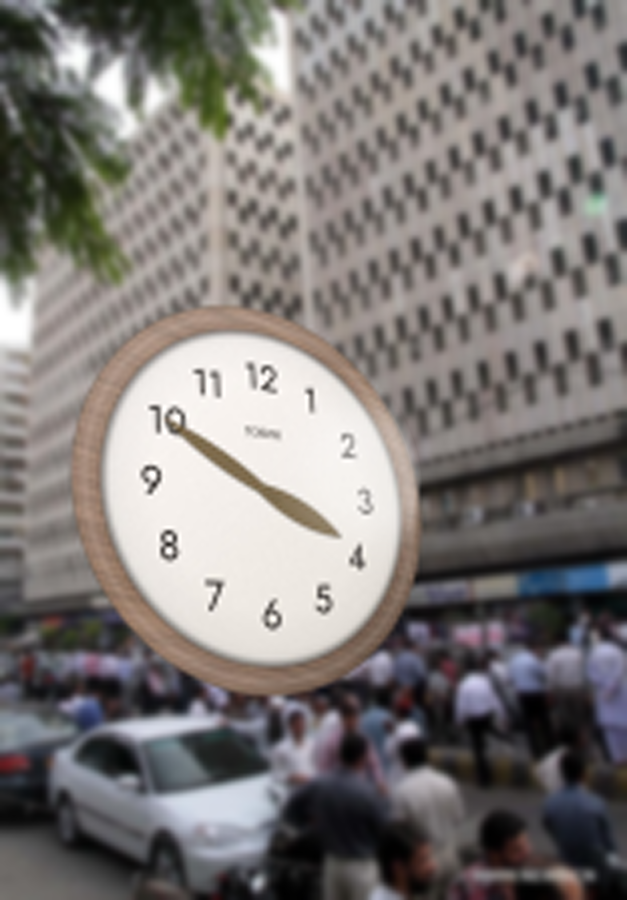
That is 3h50
